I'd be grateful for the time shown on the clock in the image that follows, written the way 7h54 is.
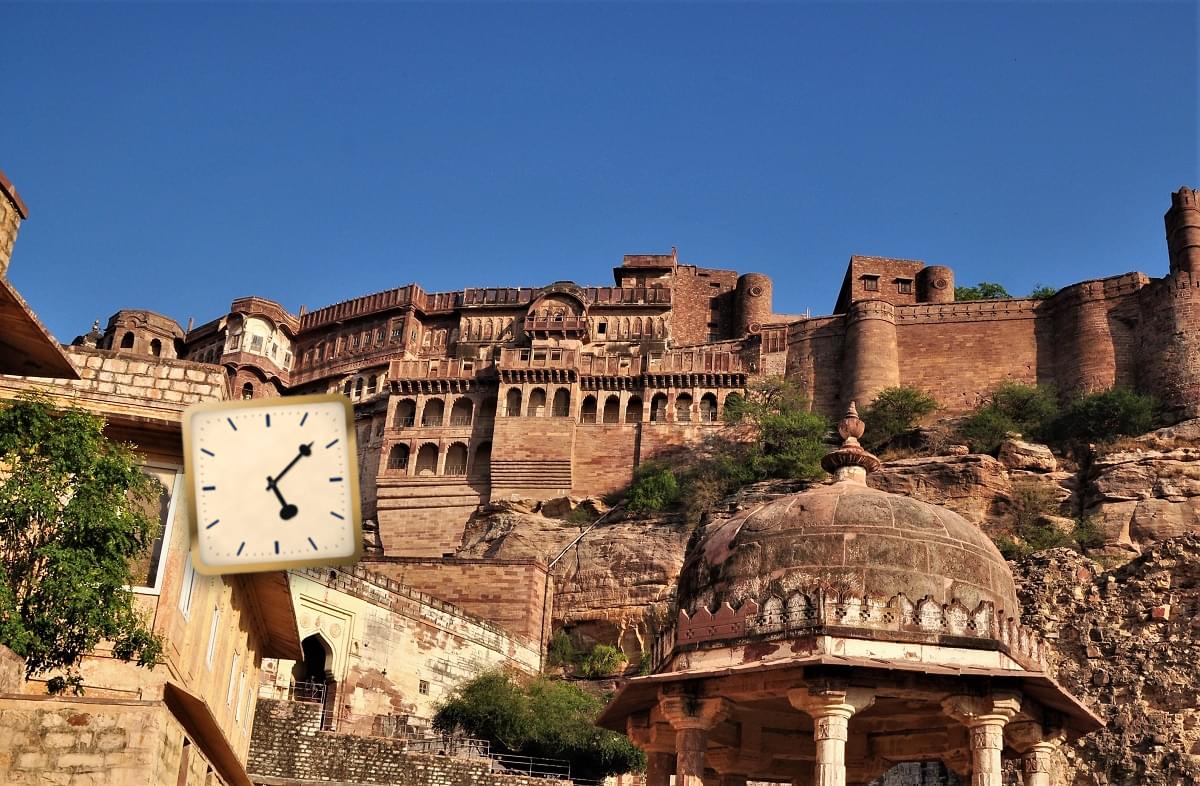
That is 5h08
